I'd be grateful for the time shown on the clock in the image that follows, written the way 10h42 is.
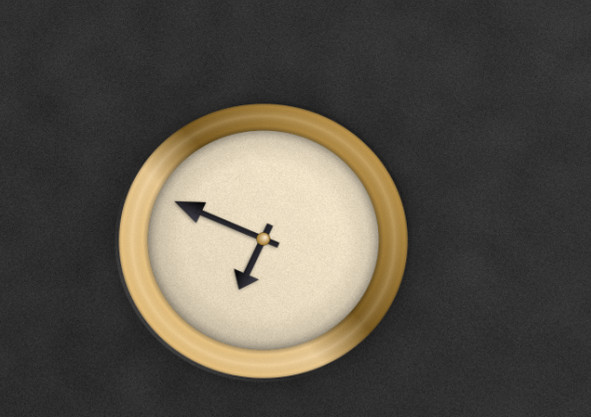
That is 6h49
